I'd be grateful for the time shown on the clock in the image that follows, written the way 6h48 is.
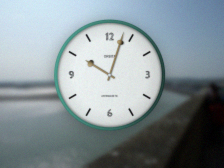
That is 10h03
